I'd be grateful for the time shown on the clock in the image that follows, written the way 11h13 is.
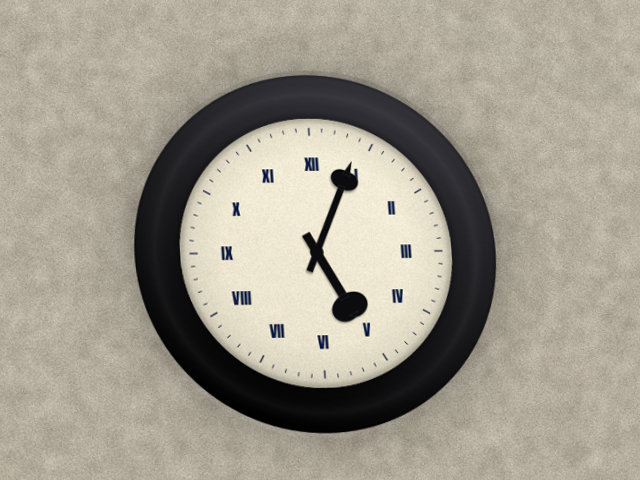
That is 5h04
